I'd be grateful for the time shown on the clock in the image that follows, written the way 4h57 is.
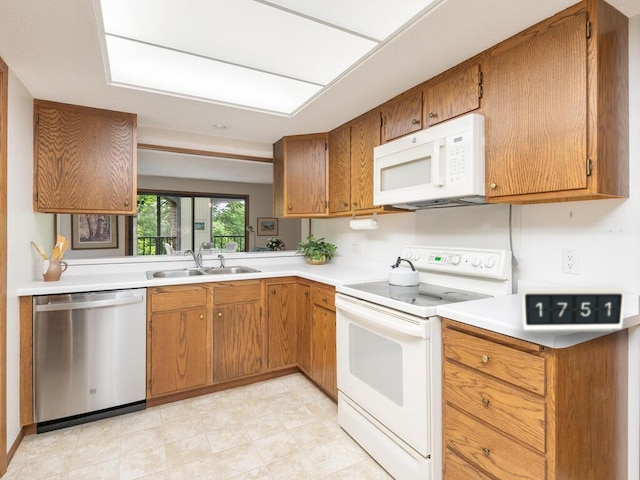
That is 17h51
